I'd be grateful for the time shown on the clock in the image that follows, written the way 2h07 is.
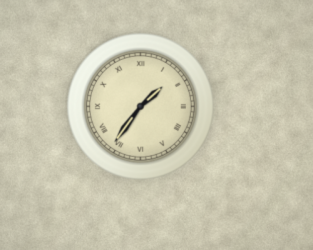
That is 1h36
